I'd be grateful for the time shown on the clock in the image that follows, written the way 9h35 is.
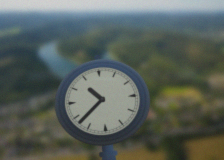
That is 10h38
